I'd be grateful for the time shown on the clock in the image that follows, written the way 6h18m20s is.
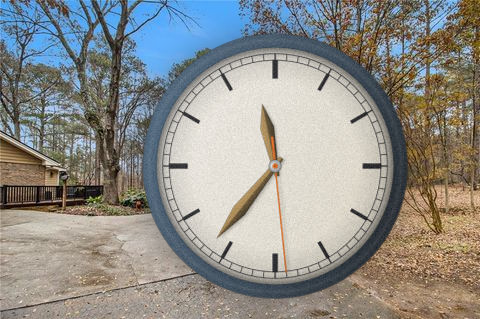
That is 11h36m29s
